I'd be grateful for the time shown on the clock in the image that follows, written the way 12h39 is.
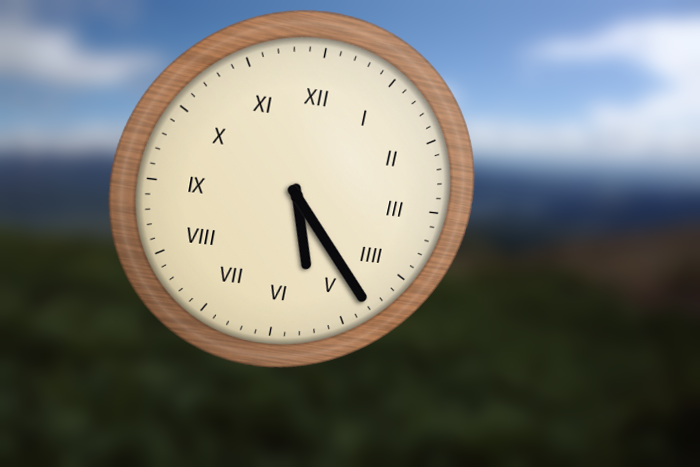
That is 5h23
